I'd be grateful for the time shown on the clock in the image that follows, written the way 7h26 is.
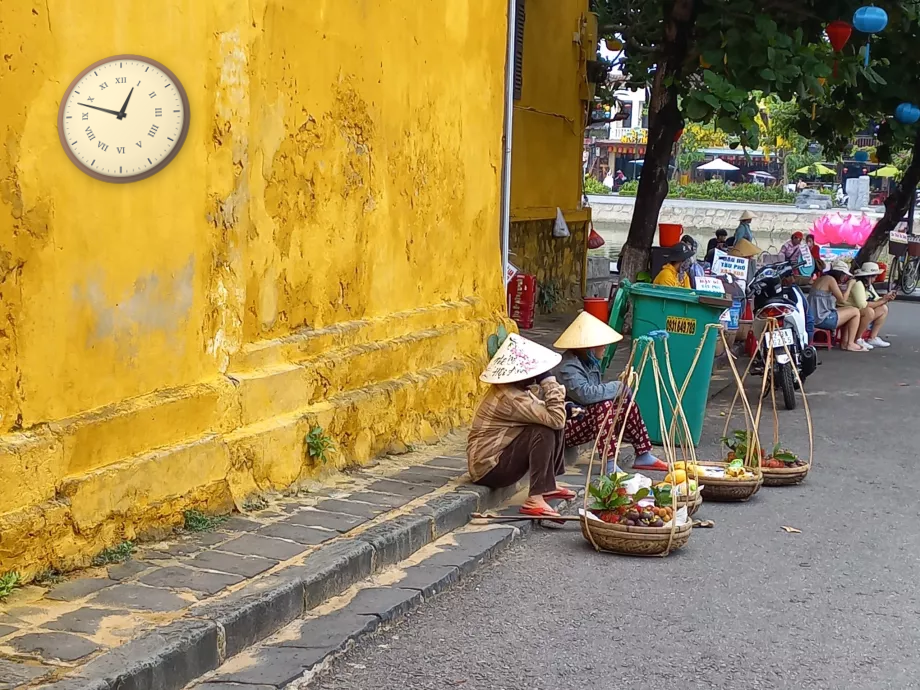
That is 12h48
